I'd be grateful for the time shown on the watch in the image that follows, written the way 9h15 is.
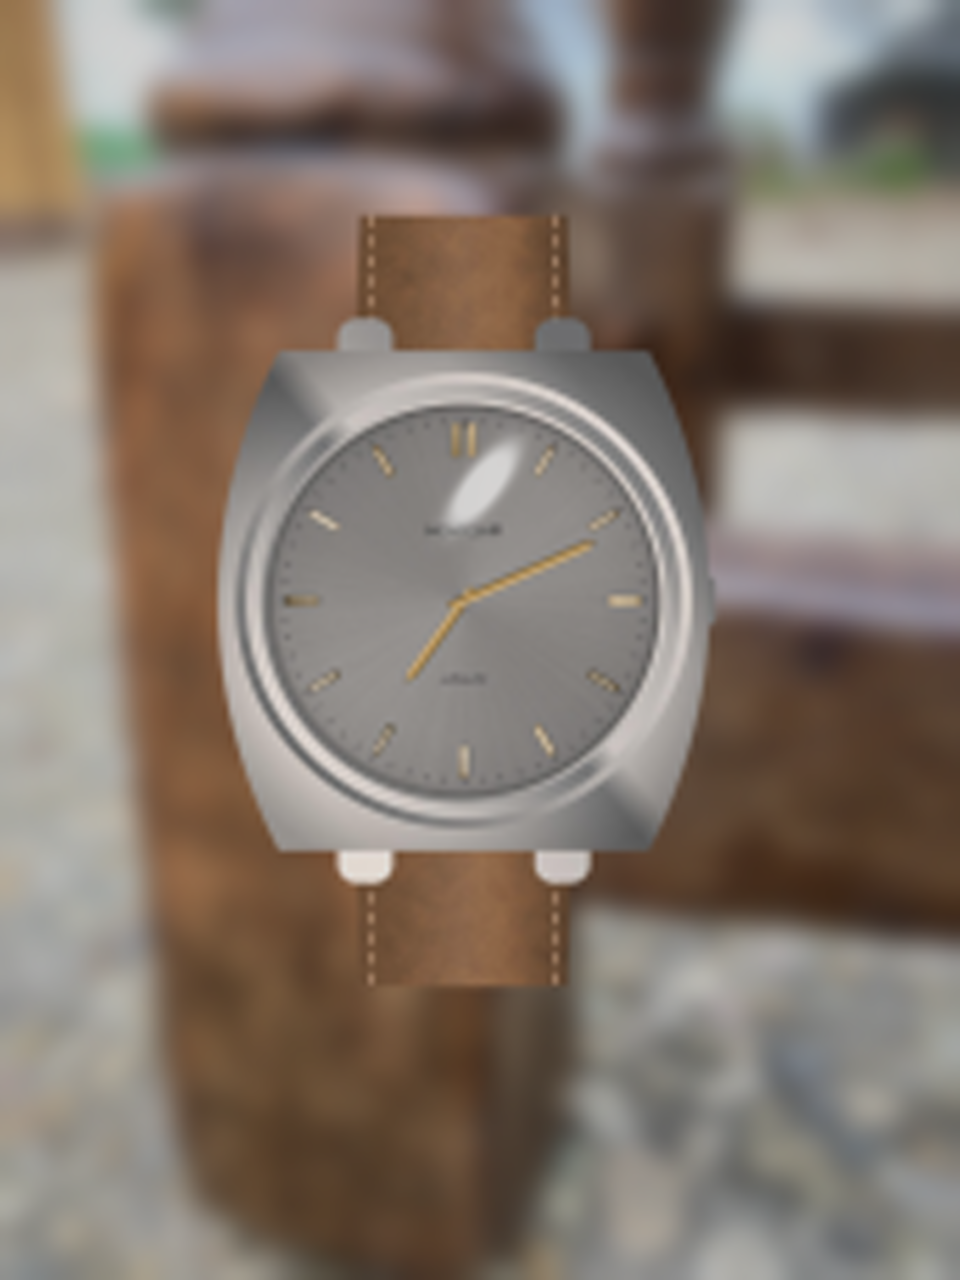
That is 7h11
